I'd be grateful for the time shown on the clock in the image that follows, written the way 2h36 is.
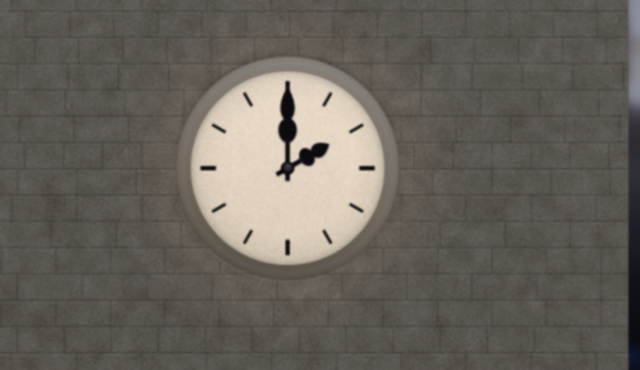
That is 2h00
